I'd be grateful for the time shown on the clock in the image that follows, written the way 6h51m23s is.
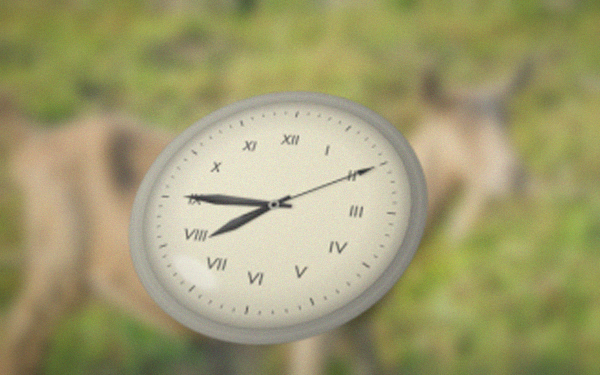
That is 7h45m10s
